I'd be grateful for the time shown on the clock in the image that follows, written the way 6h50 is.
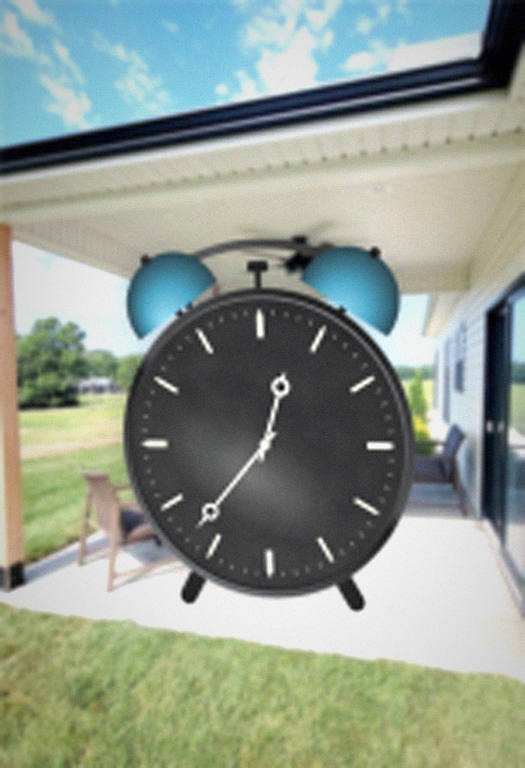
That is 12h37
